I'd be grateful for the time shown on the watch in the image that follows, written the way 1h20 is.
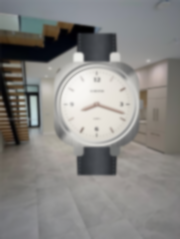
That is 8h18
